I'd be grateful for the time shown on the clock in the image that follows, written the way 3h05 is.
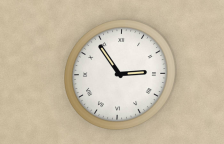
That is 2h54
